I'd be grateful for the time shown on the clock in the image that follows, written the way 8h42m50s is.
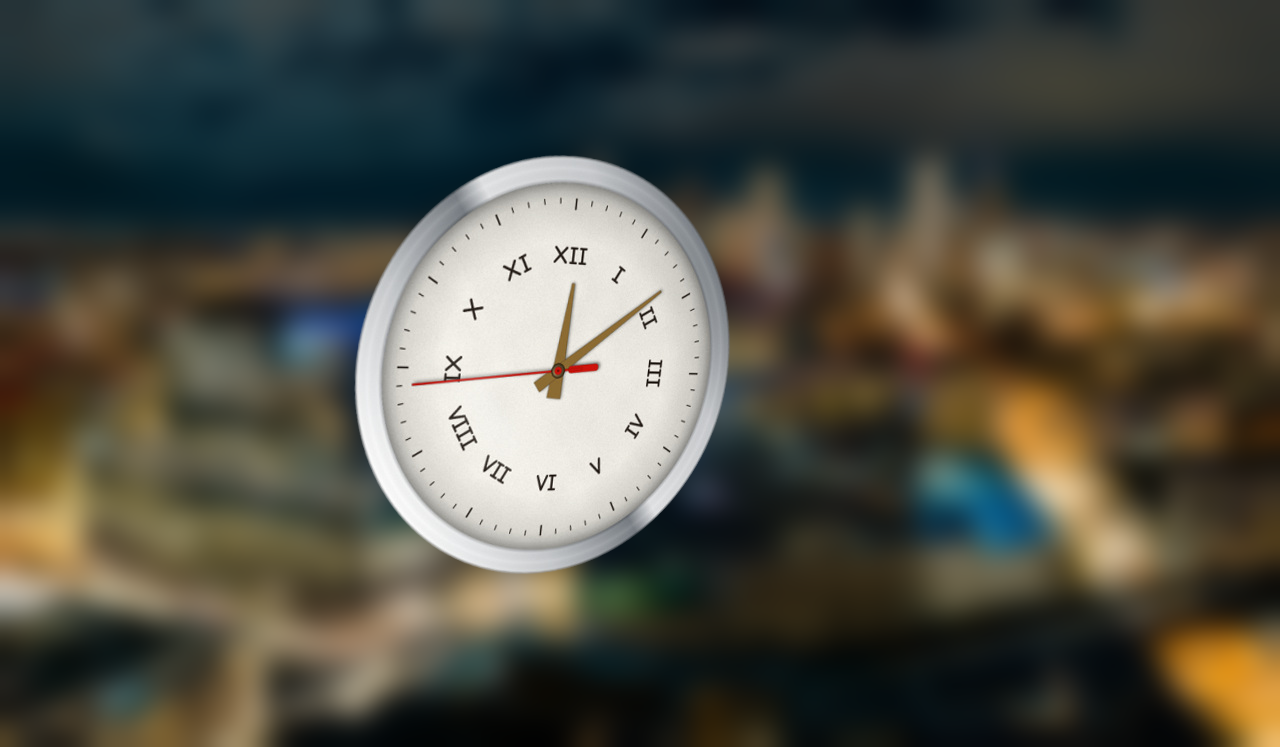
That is 12h08m44s
